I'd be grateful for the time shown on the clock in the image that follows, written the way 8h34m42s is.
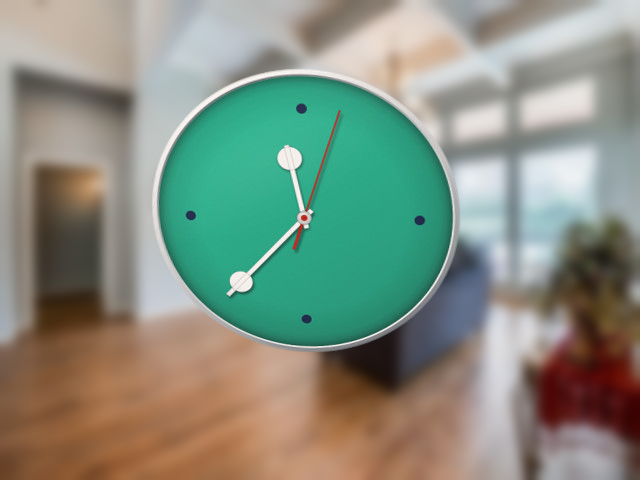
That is 11h37m03s
